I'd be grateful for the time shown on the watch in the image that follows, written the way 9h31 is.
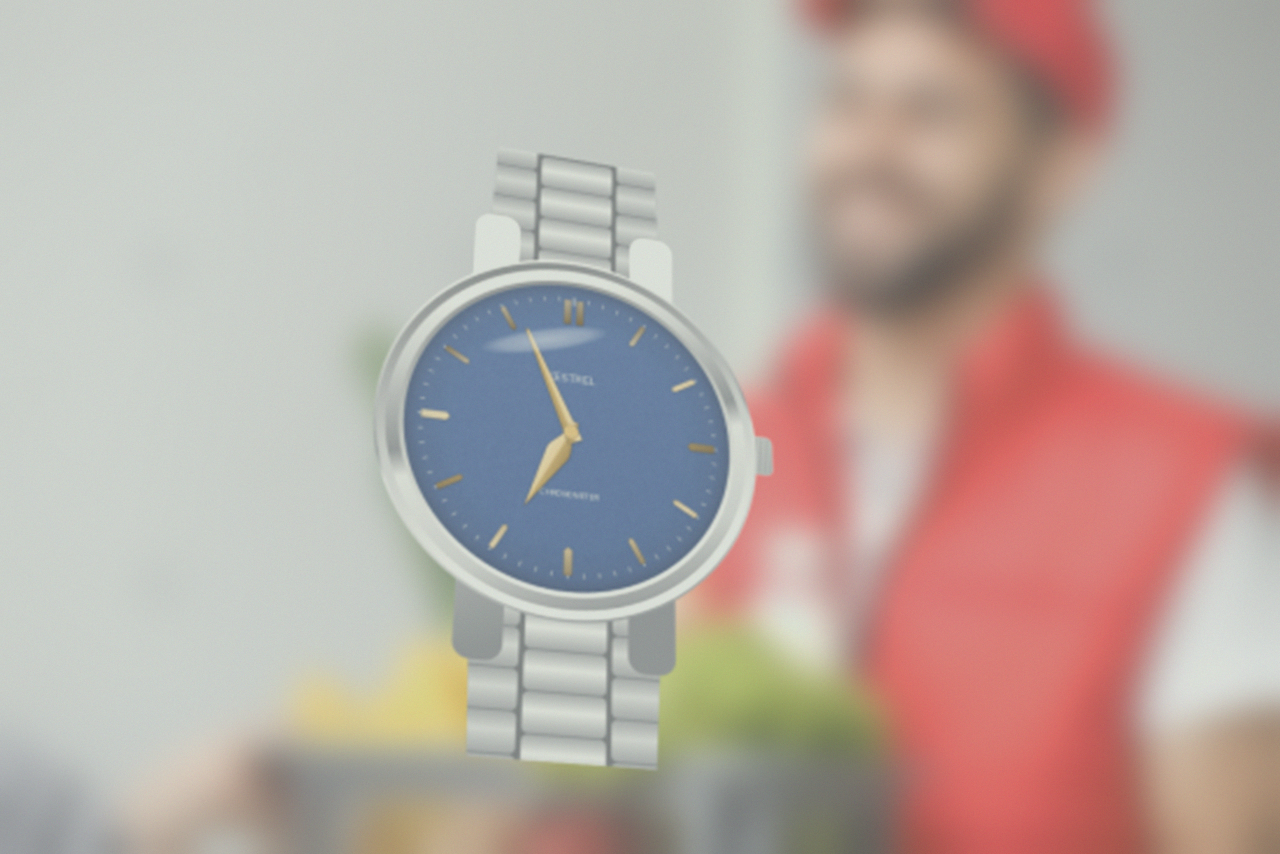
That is 6h56
